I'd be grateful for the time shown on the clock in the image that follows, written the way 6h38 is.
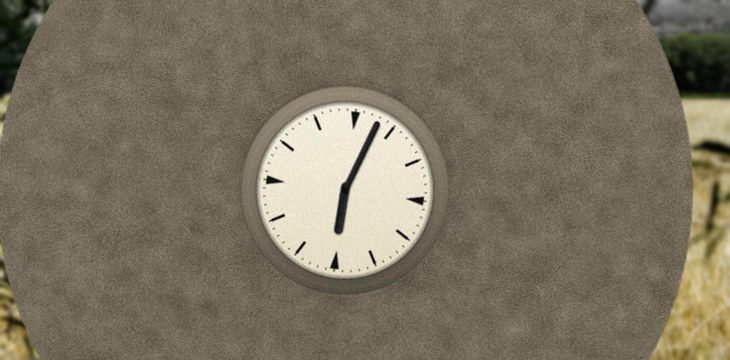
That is 6h03
